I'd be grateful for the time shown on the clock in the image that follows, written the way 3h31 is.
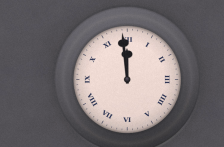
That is 11h59
